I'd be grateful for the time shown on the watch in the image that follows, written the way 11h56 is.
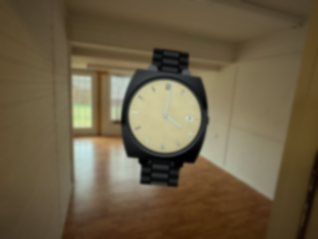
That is 4h01
